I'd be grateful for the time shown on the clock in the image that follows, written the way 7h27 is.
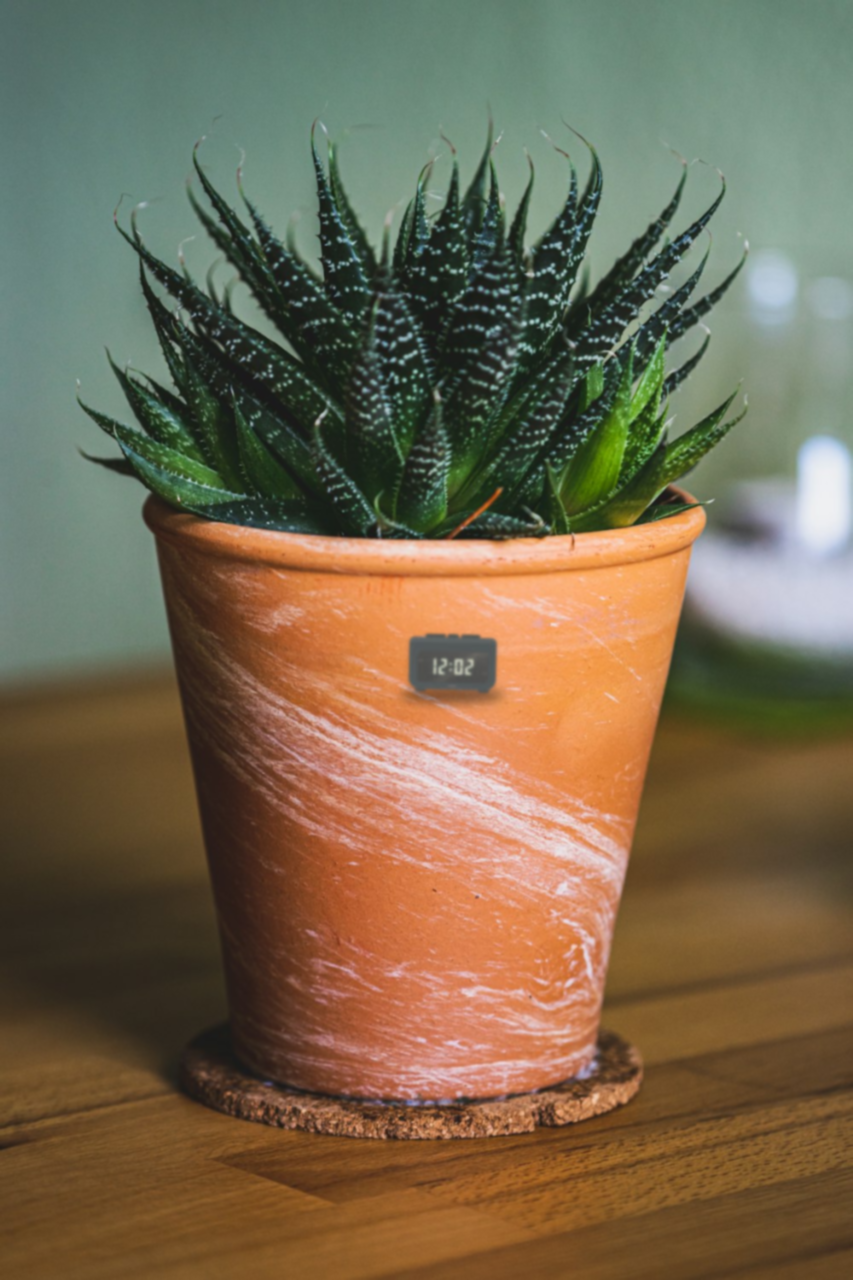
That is 12h02
